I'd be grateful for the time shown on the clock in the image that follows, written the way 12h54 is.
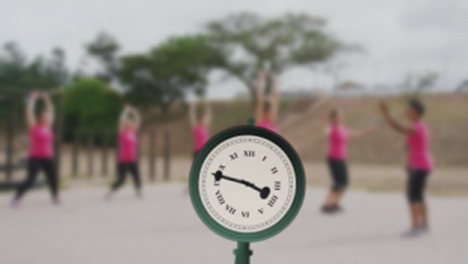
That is 3h47
